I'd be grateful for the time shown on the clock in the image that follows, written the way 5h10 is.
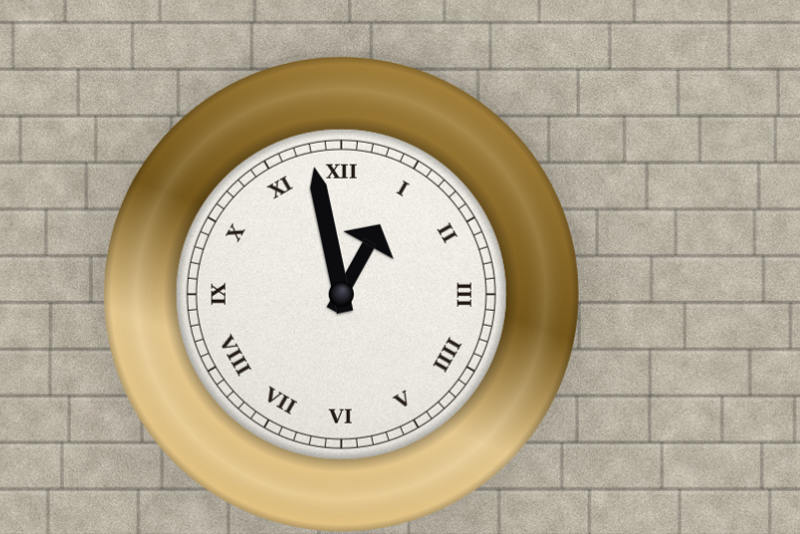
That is 12h58
